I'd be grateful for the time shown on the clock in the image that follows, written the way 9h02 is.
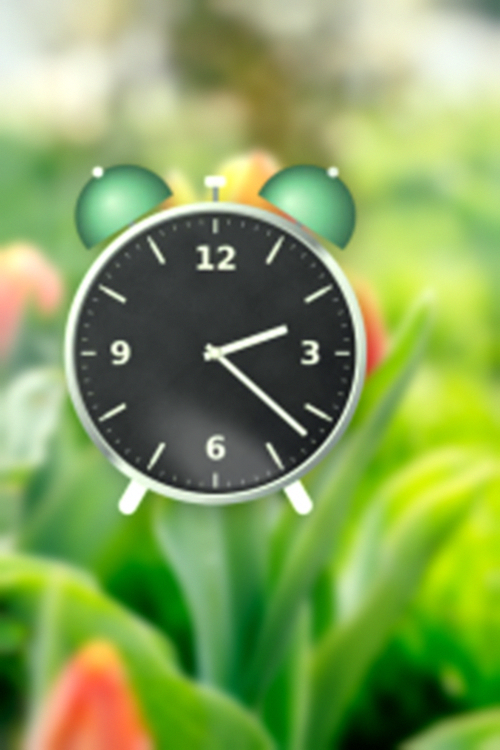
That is 2h22
